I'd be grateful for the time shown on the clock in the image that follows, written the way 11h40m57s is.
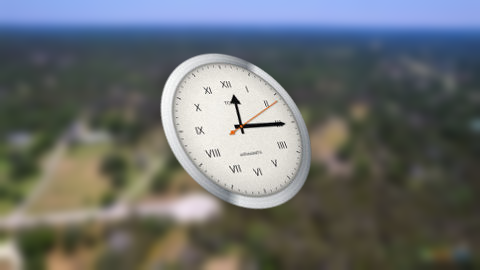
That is 12h15m11s
